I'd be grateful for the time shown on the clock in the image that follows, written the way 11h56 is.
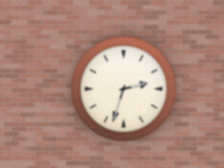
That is 2h33
